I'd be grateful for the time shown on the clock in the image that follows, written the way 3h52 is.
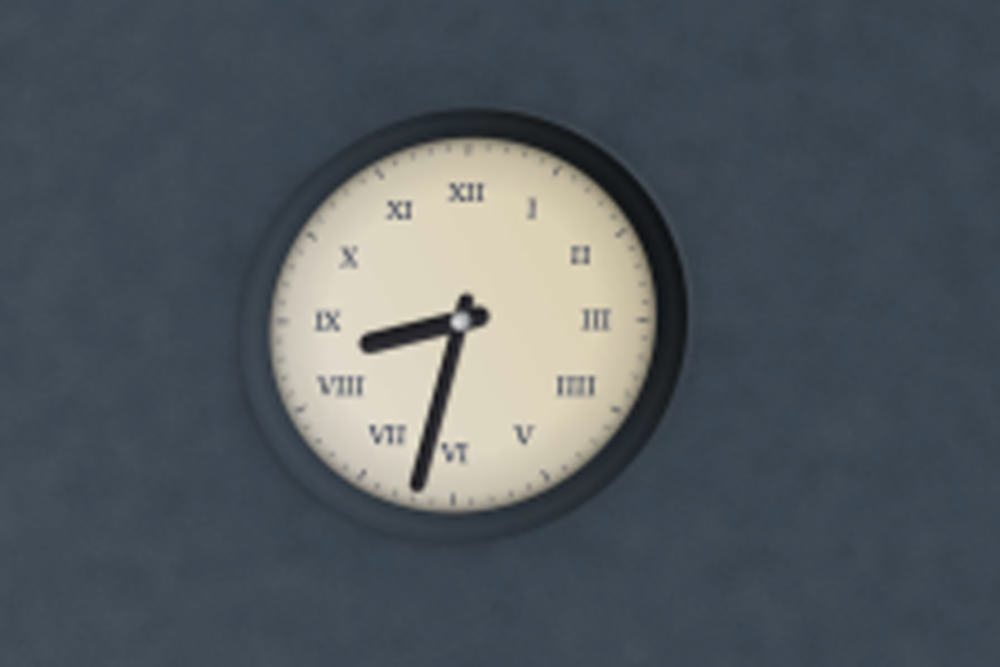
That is 8h32
